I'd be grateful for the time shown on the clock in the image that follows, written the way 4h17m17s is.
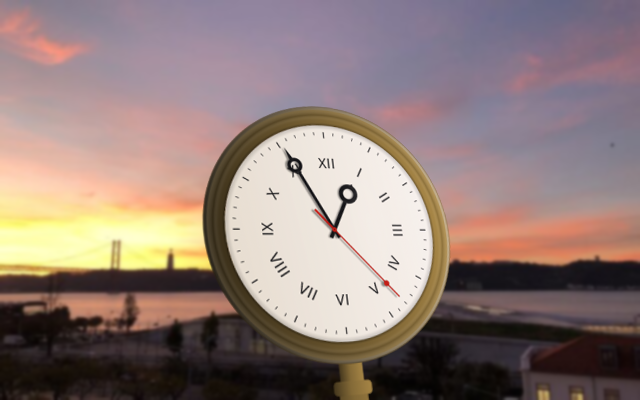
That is 12h55m23s
